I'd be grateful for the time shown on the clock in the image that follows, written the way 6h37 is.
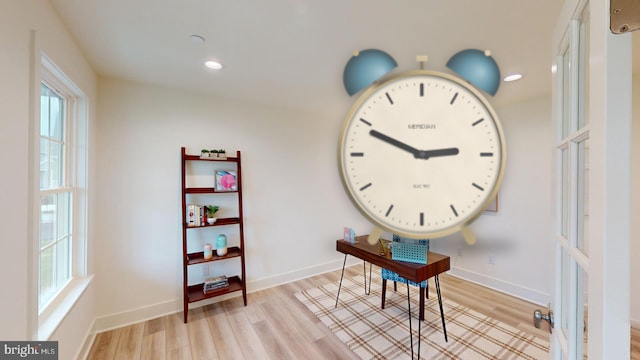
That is 2h49
